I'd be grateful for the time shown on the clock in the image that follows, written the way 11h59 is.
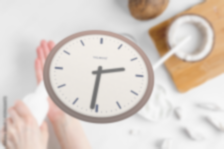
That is 2h31
